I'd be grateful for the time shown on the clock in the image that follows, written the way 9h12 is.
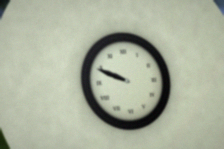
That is 9h49
